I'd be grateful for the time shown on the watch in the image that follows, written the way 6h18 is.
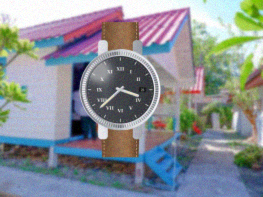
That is 3h38
